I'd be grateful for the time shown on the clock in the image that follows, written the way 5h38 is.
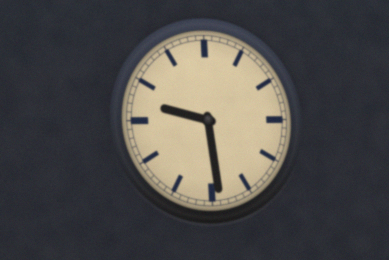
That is 9h29
